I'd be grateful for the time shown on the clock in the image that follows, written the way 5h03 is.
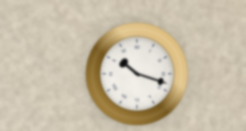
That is 10h18
